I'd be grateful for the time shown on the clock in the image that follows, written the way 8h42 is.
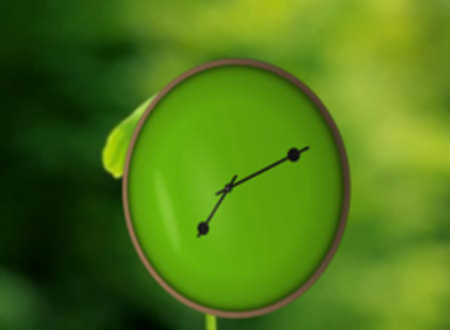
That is 7h11
